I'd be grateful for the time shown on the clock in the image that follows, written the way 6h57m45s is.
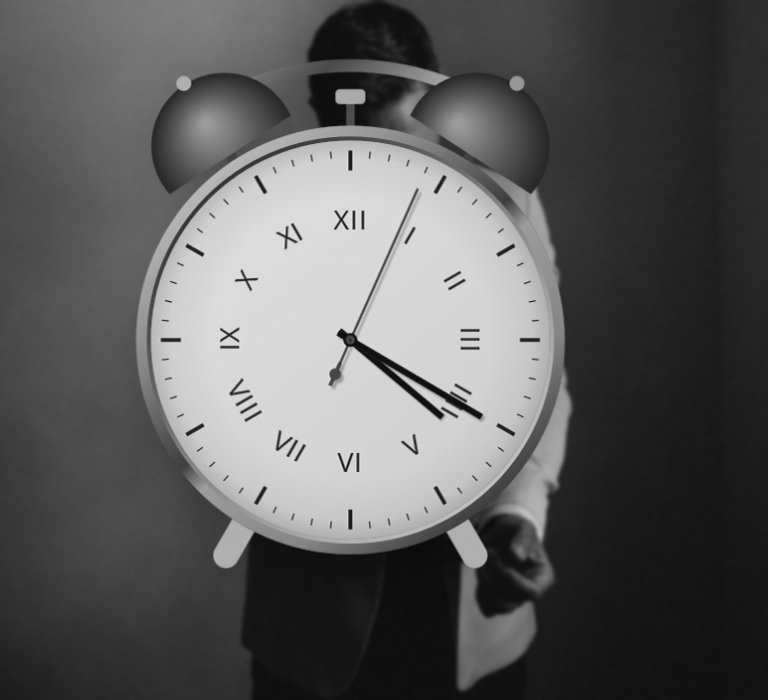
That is 4h20m04s
